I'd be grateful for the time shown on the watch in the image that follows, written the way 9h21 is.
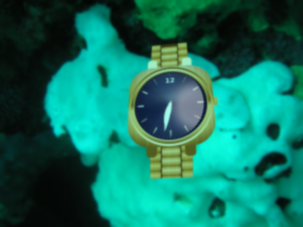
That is 6h32
